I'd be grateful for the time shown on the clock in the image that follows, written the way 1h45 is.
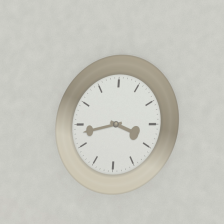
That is 3h43
